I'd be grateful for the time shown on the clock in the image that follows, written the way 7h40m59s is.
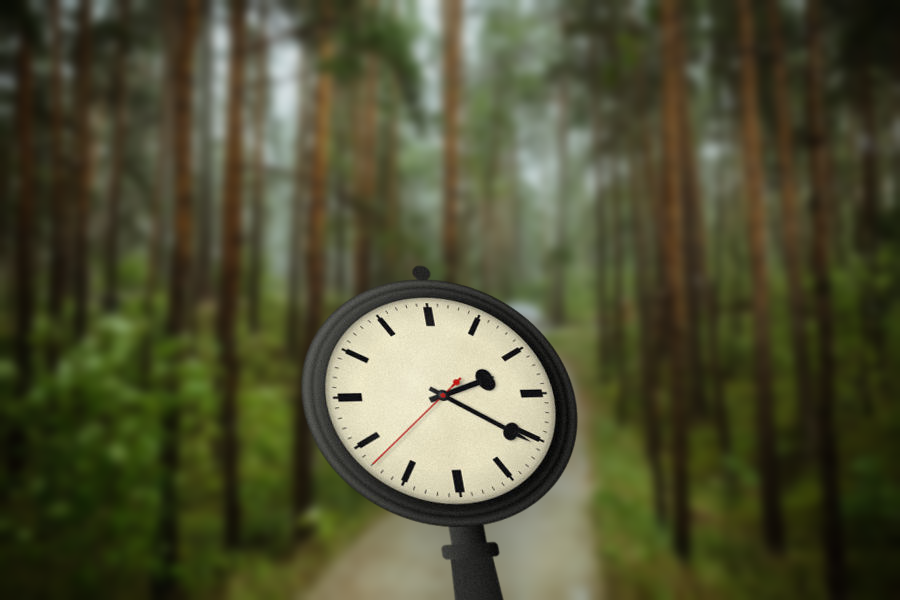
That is 2h20m38s
